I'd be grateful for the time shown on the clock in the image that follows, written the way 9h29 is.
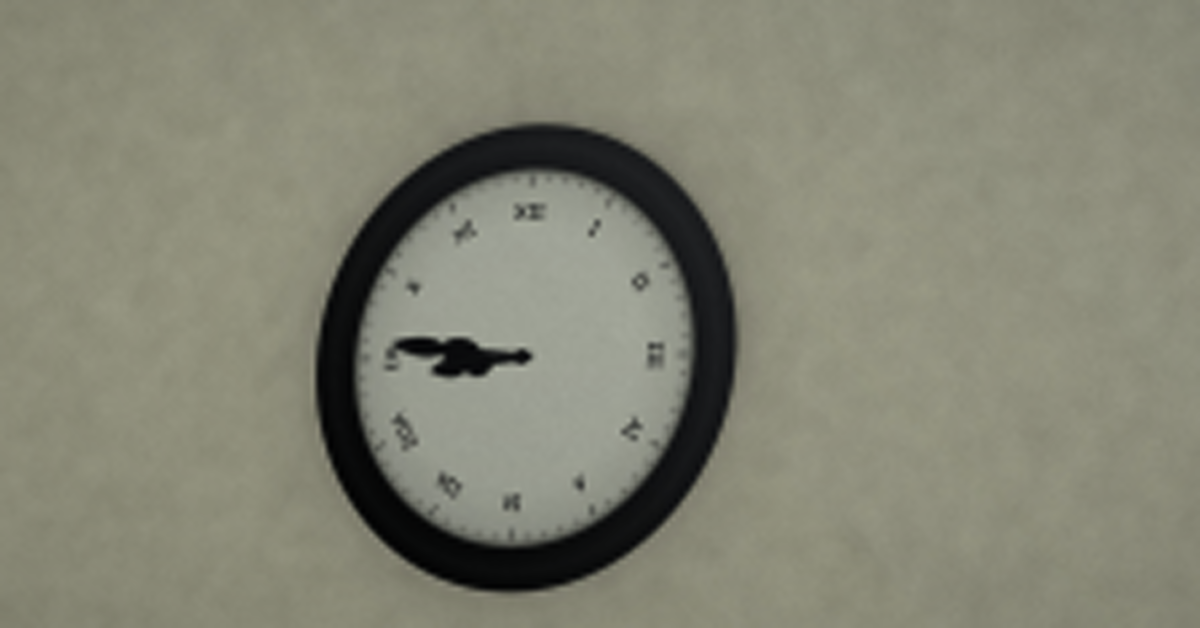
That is 8h46
